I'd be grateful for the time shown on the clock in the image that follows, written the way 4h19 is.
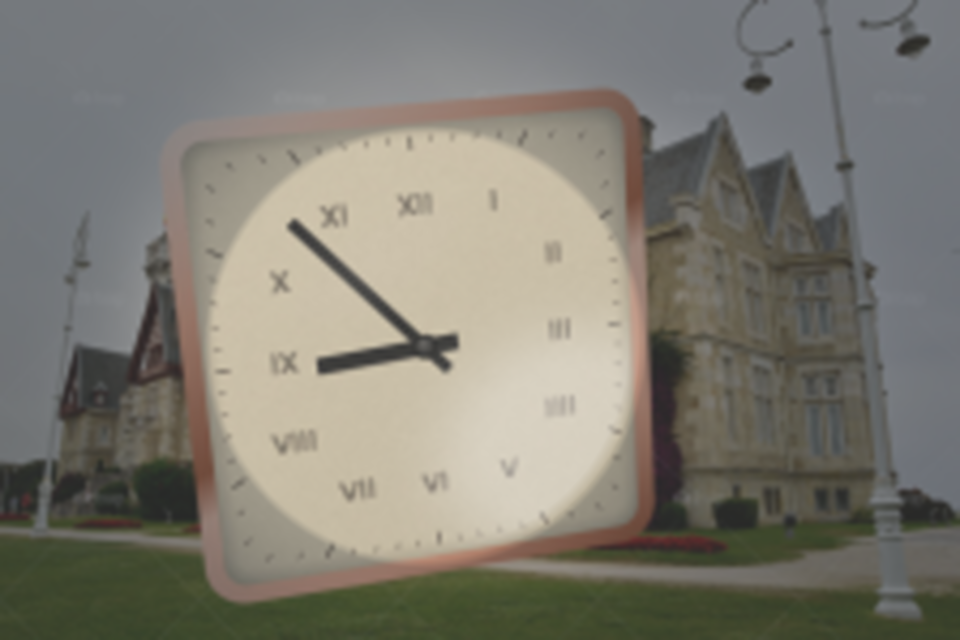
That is 8h53
